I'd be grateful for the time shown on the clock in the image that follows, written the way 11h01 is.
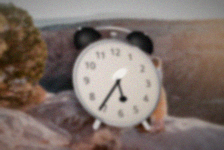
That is 5h36
